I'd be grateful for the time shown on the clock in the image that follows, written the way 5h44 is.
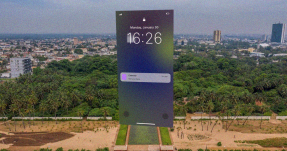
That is 16h26
